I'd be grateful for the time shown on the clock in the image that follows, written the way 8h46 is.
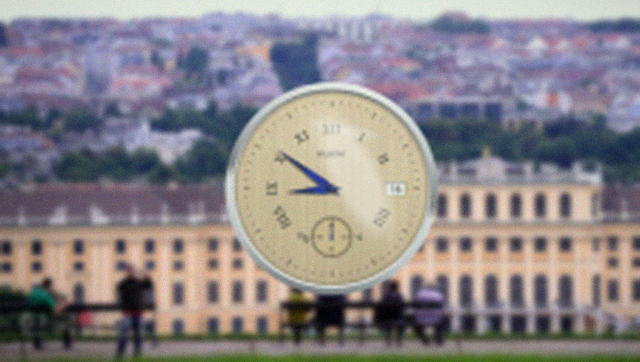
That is 8h51
